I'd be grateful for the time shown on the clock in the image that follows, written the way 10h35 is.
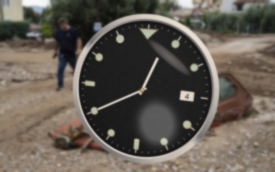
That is 12h40
